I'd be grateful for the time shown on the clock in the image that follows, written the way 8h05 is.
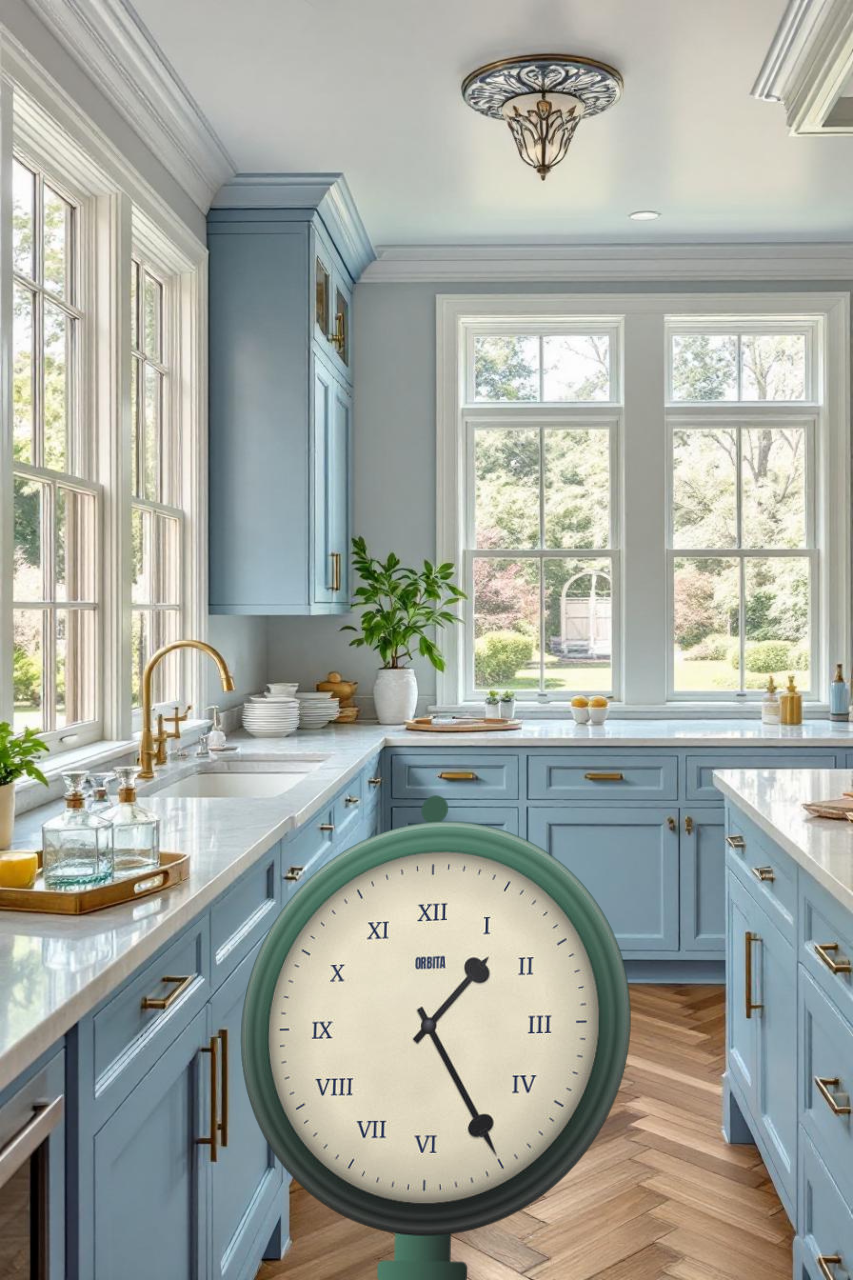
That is 1h25
